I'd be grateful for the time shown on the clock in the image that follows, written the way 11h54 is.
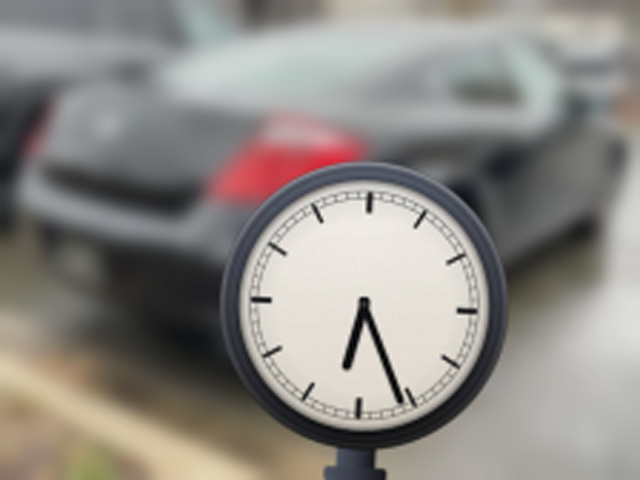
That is 6h26
